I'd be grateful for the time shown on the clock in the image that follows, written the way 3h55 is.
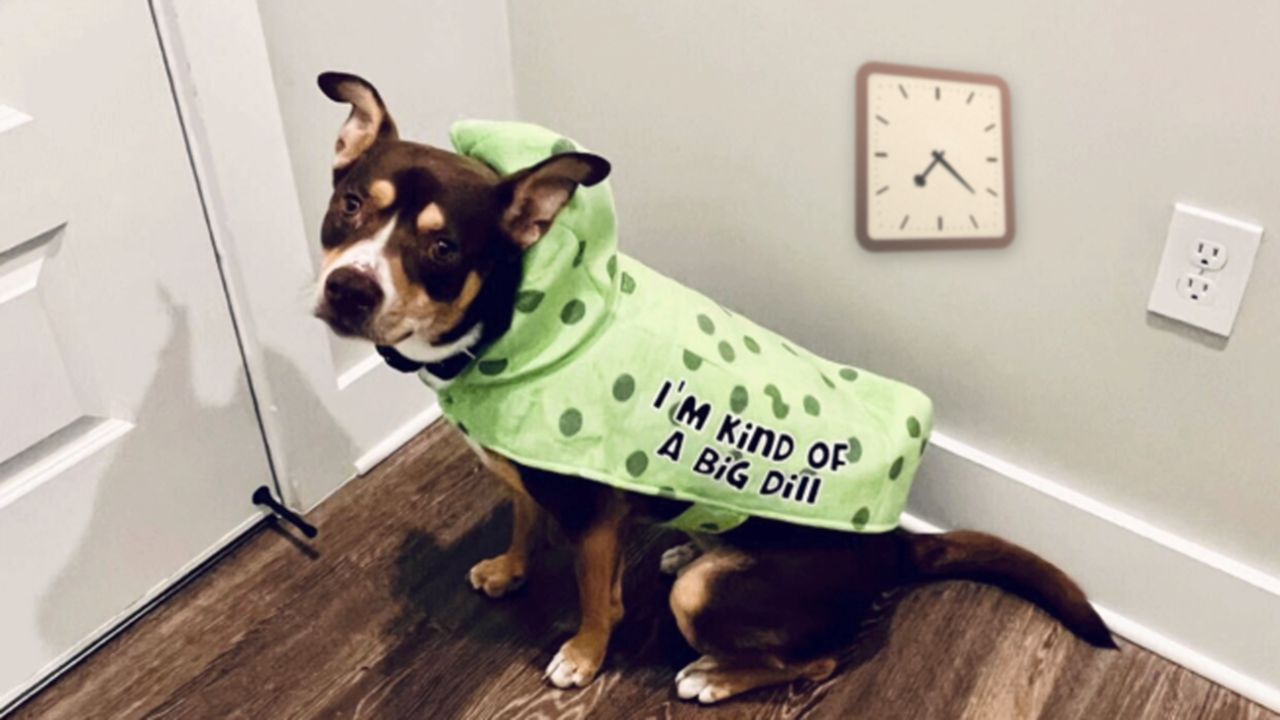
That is 7h22
